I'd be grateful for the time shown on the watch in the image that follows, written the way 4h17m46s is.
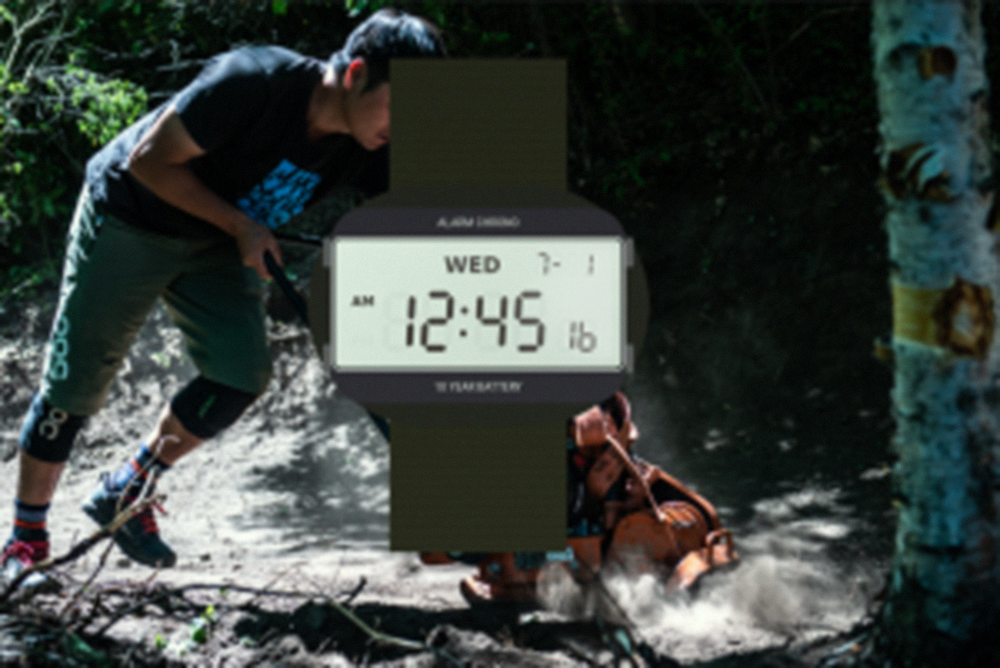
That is 12h45m16s
